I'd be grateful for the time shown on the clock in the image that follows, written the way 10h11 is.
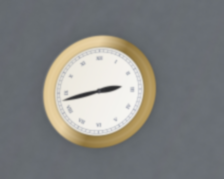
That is 2h43
